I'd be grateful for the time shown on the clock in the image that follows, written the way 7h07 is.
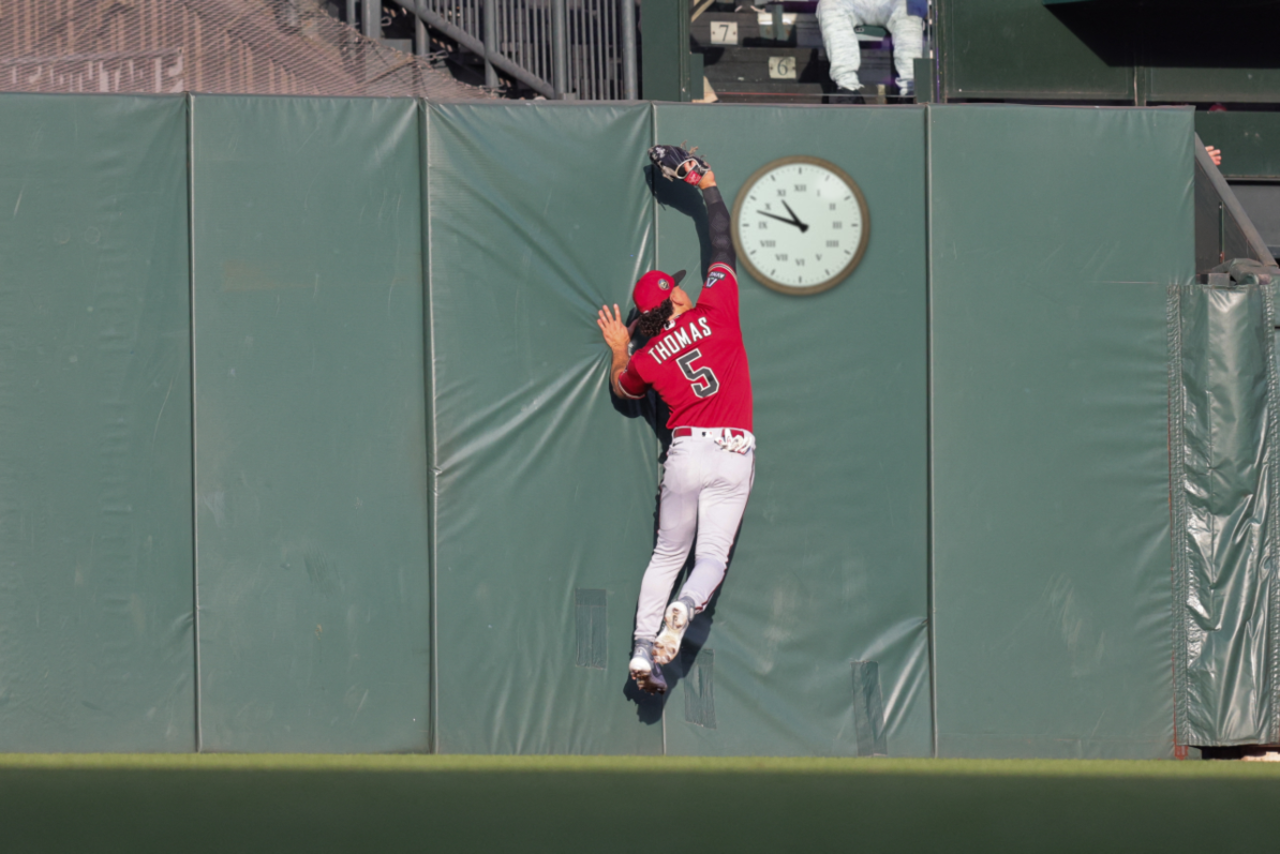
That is 10h48
